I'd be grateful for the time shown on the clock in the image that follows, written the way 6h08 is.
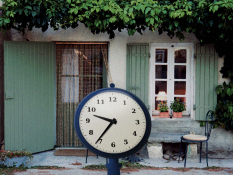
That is 9h36
